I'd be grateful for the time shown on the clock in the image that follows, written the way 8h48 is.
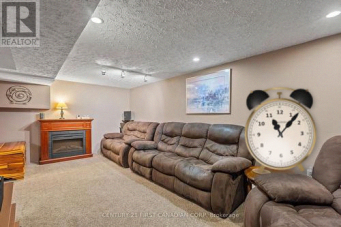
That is 11h07
